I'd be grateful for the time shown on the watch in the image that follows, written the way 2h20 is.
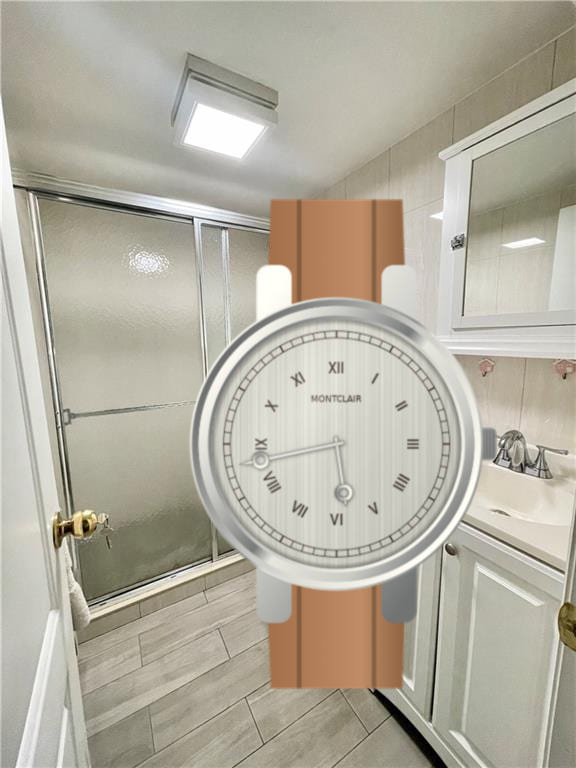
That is 5h43
